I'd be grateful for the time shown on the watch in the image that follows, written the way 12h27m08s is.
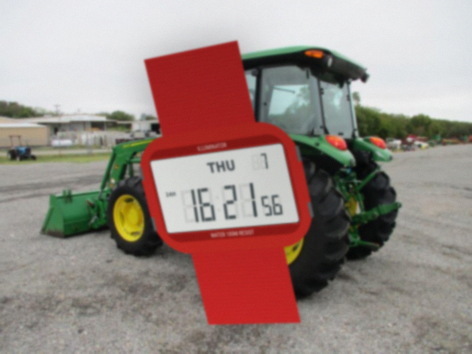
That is 16h21m56s
